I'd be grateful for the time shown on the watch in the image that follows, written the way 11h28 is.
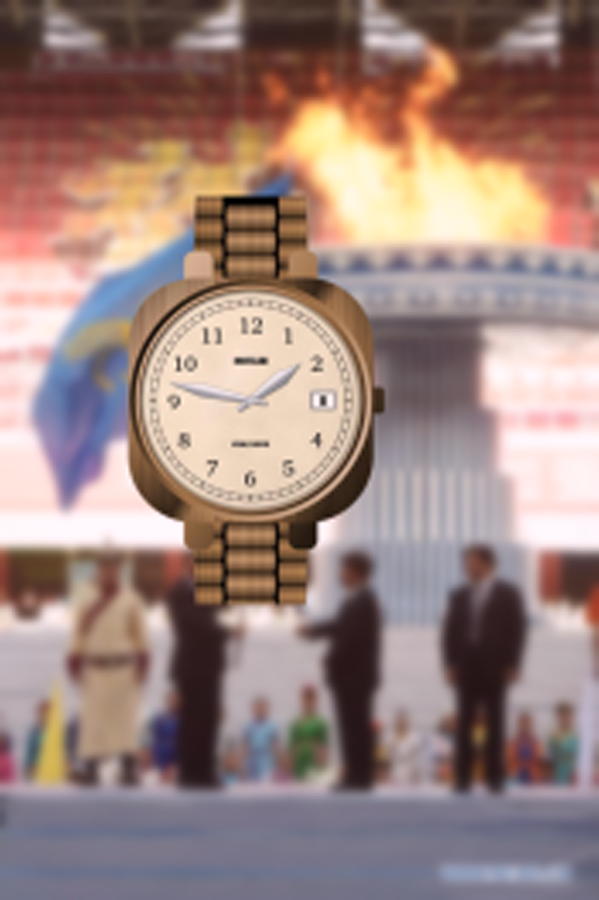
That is 1h47
